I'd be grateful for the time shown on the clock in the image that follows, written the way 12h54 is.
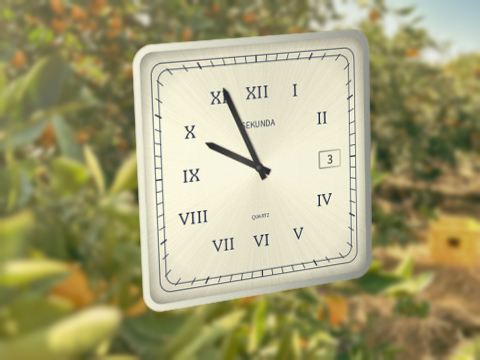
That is 9h56
